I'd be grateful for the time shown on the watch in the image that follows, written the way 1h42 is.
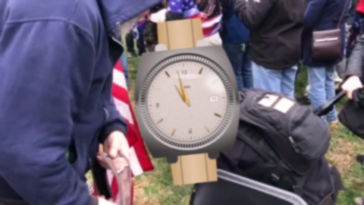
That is 10h58
